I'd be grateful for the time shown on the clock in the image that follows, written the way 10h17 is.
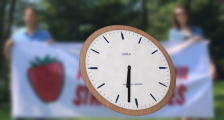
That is 6h32
